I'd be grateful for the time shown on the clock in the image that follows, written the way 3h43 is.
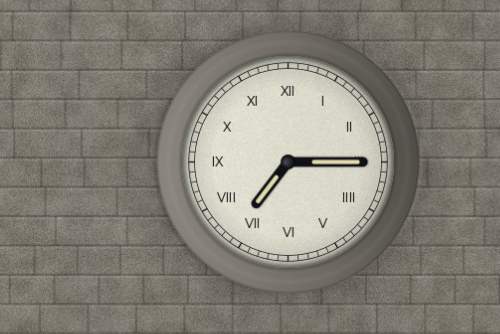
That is 7h15
